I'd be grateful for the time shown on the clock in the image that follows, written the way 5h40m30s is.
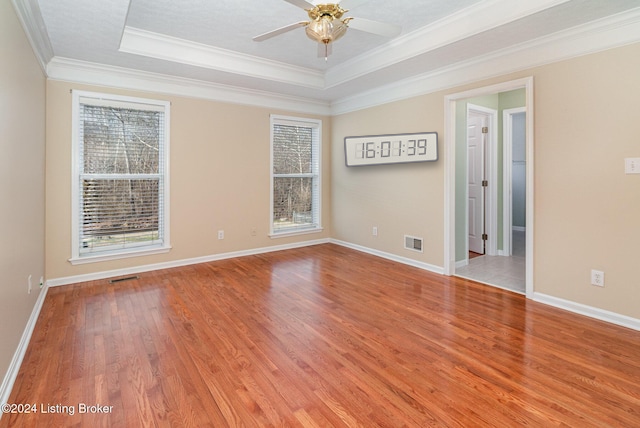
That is 16h01m39s
